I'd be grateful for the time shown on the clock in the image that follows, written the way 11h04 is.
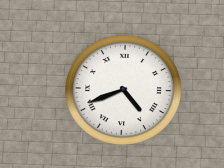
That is 4h41
